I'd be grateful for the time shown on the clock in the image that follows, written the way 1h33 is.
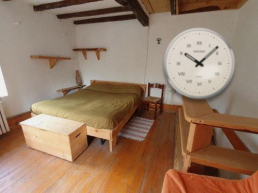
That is 10h08
